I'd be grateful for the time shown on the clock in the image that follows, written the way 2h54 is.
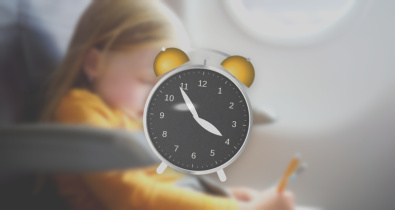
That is 3h54
